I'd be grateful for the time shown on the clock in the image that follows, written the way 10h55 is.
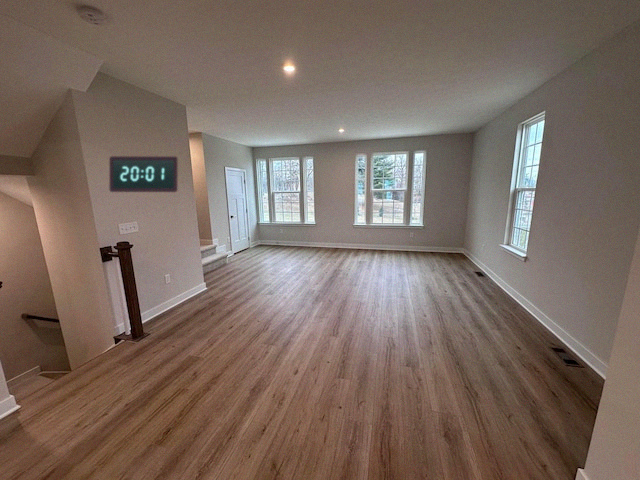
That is 20h01
